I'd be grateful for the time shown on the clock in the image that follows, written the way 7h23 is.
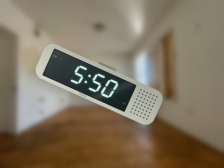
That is 5h50
